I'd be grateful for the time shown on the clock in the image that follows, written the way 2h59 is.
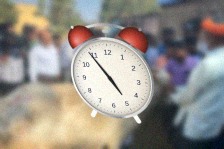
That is 4h54
